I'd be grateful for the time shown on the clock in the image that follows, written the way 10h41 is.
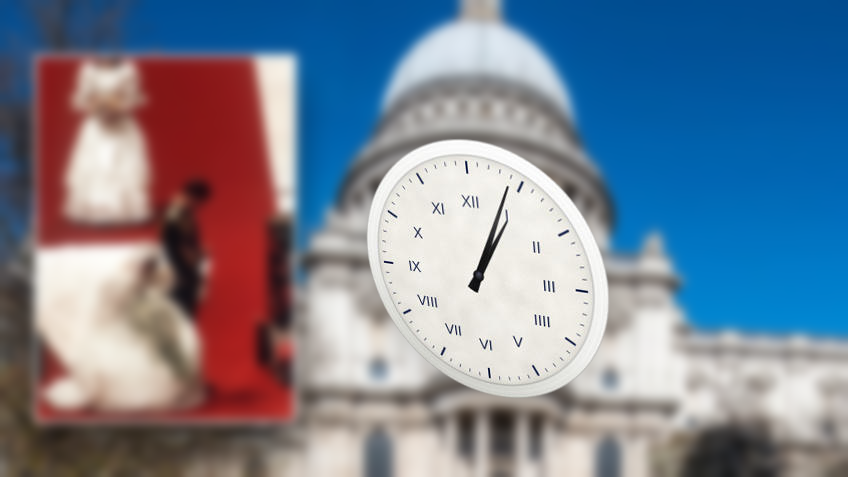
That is 1h04
